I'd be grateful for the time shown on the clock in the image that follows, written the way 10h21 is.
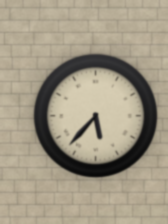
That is 5h37
